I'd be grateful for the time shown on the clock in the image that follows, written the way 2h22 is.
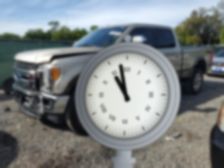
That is 10h58
